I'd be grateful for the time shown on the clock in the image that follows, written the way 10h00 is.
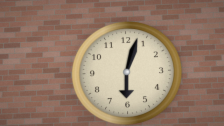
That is 6h03
